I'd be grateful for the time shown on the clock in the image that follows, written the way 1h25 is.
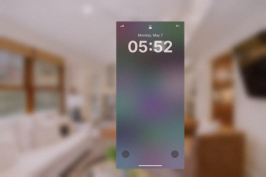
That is 5h52
